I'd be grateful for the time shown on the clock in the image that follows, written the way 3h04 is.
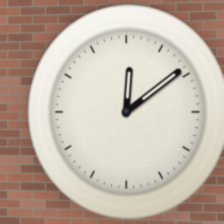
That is 12h09
